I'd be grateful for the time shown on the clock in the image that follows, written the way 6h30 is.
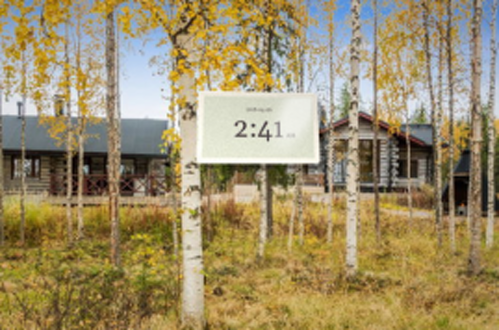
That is 2h41
